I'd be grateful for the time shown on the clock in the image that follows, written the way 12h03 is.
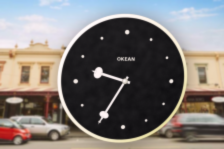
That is 9h35
